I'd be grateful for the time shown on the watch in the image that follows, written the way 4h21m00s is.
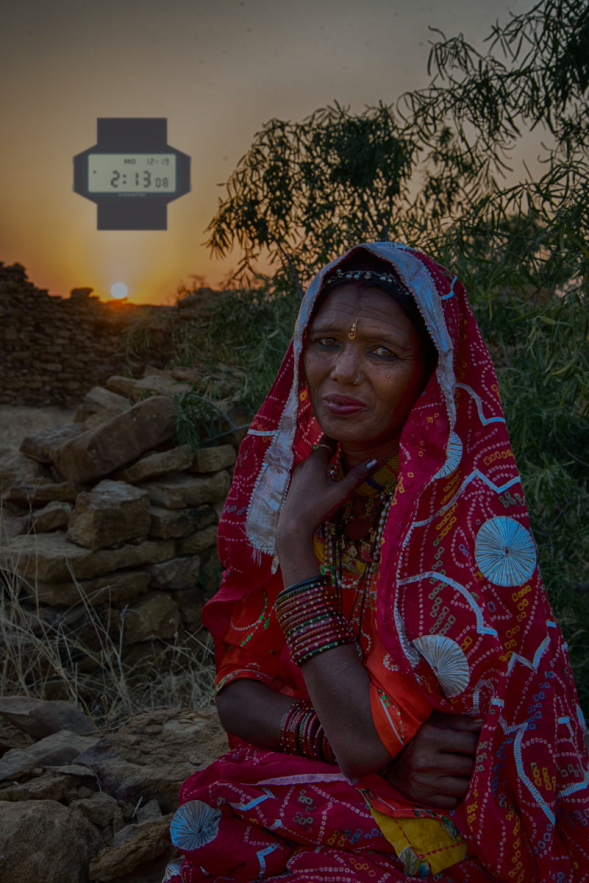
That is 2h13m08s
